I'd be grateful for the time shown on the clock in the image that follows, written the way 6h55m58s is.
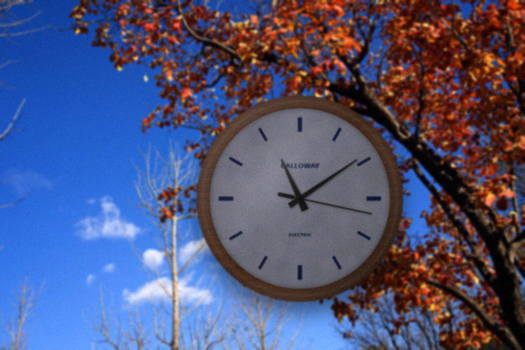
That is 11h09m17s
